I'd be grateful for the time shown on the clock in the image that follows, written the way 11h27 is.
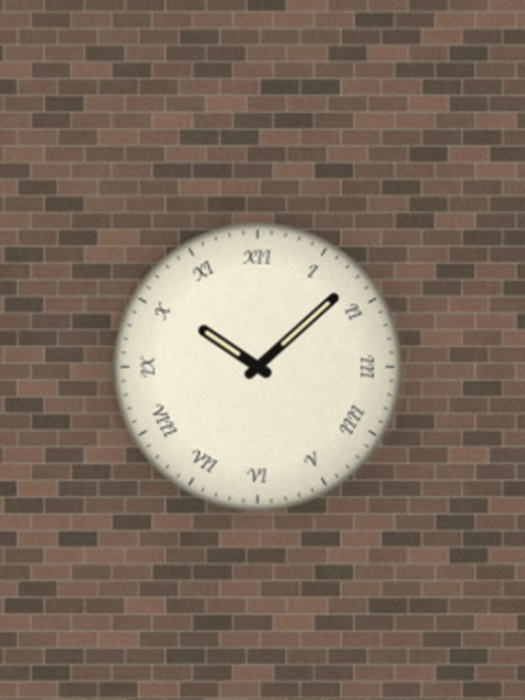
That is 10h08
